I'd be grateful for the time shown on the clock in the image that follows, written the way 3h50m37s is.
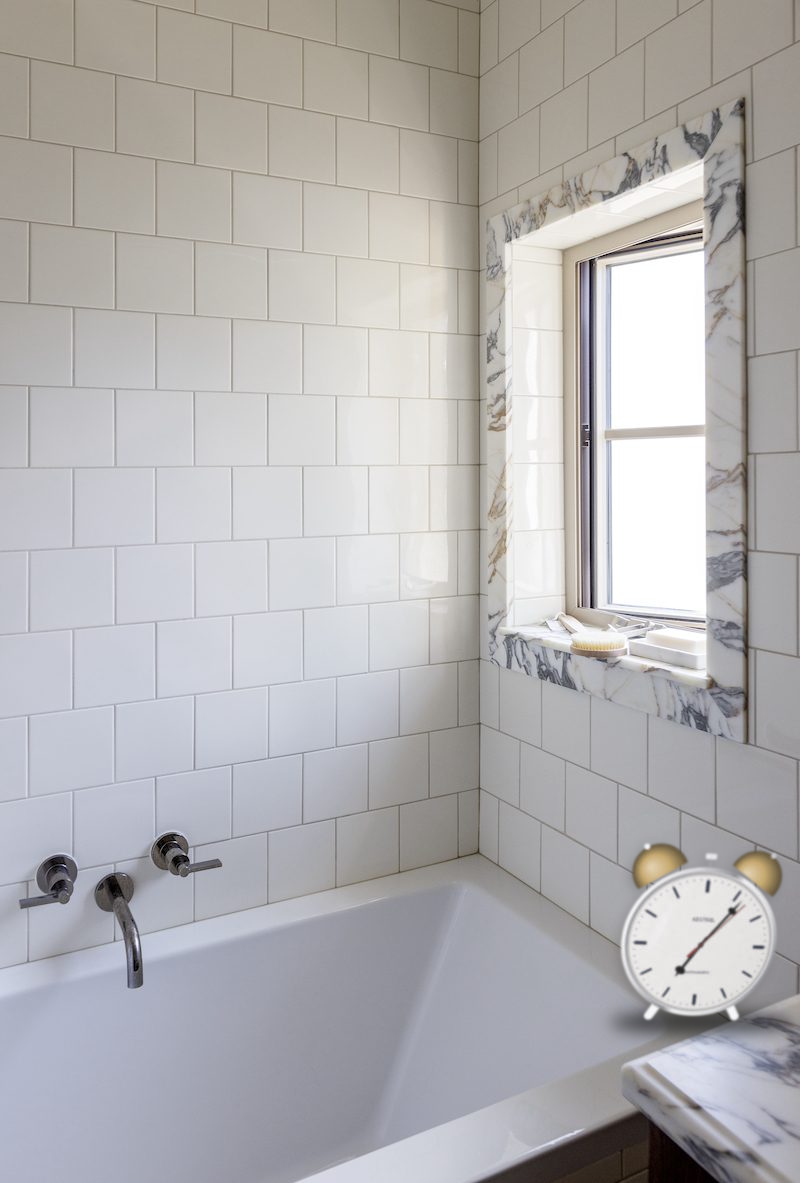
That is 7h06m07s
